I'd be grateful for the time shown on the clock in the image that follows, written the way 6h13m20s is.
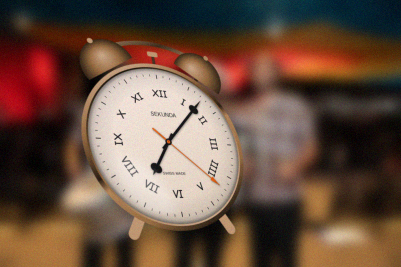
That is 7h07m22s
